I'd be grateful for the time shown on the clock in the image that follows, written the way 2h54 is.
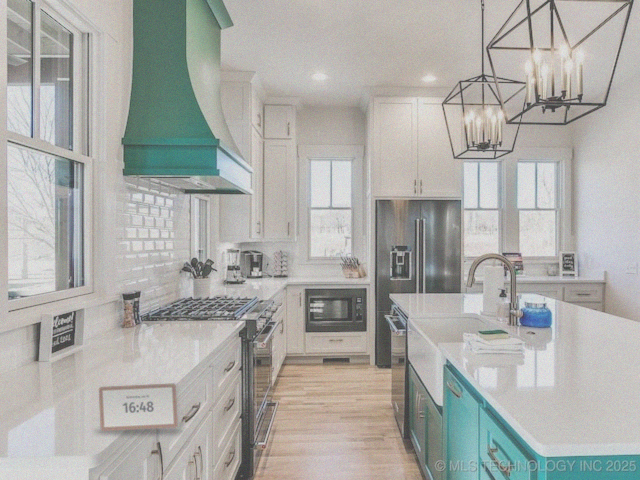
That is 16h48
